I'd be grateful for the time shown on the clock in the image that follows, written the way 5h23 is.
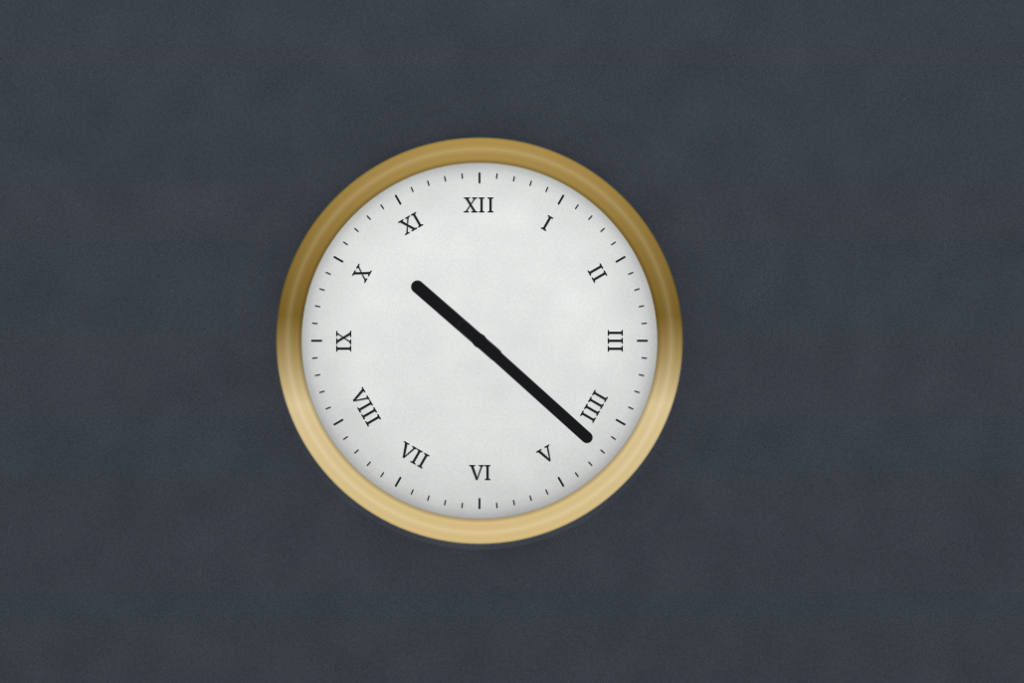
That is 10h22
